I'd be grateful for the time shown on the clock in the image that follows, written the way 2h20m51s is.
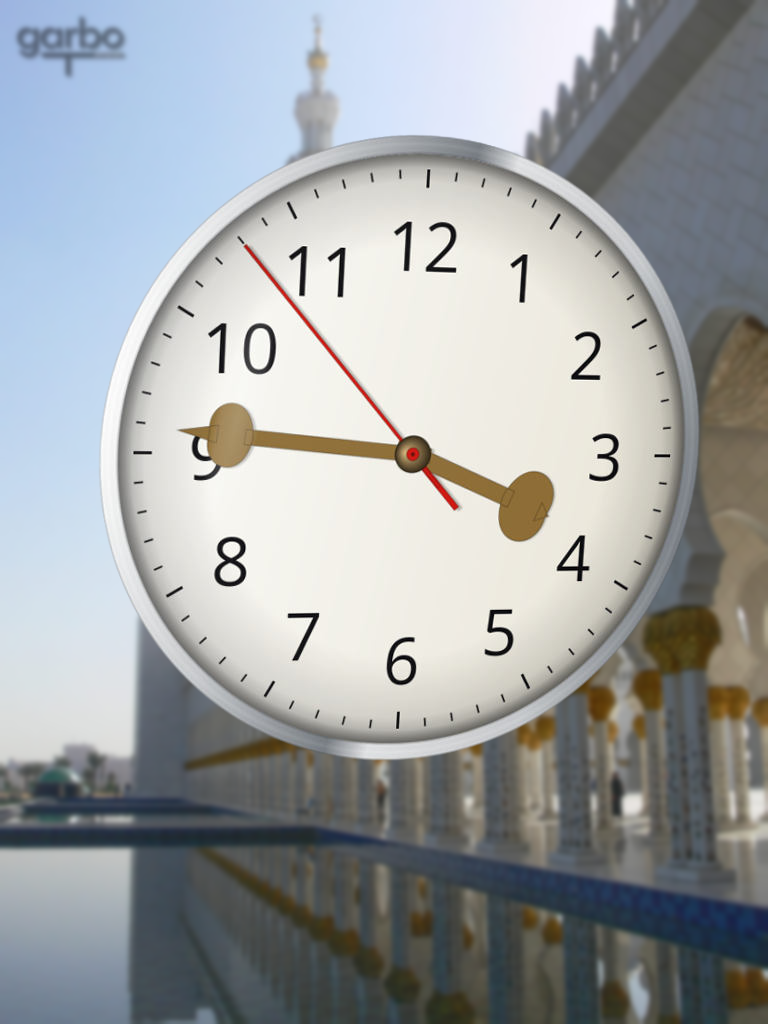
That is 3h45m53s
